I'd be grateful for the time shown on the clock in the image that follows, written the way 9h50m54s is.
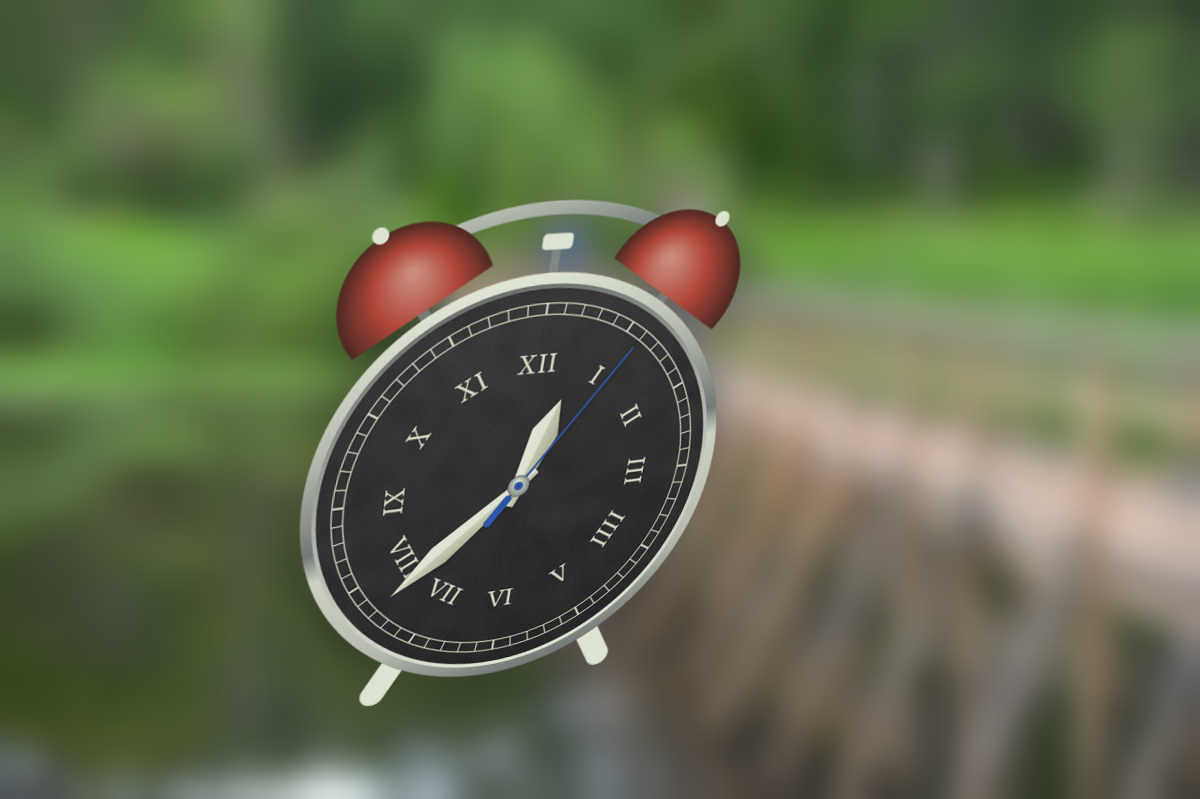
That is 12h38m06s
